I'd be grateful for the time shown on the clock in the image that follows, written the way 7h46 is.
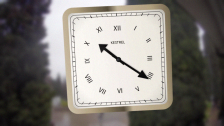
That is 10h21
